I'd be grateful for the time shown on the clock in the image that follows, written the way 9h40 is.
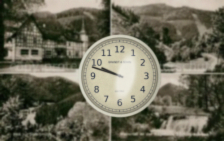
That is 9h48
